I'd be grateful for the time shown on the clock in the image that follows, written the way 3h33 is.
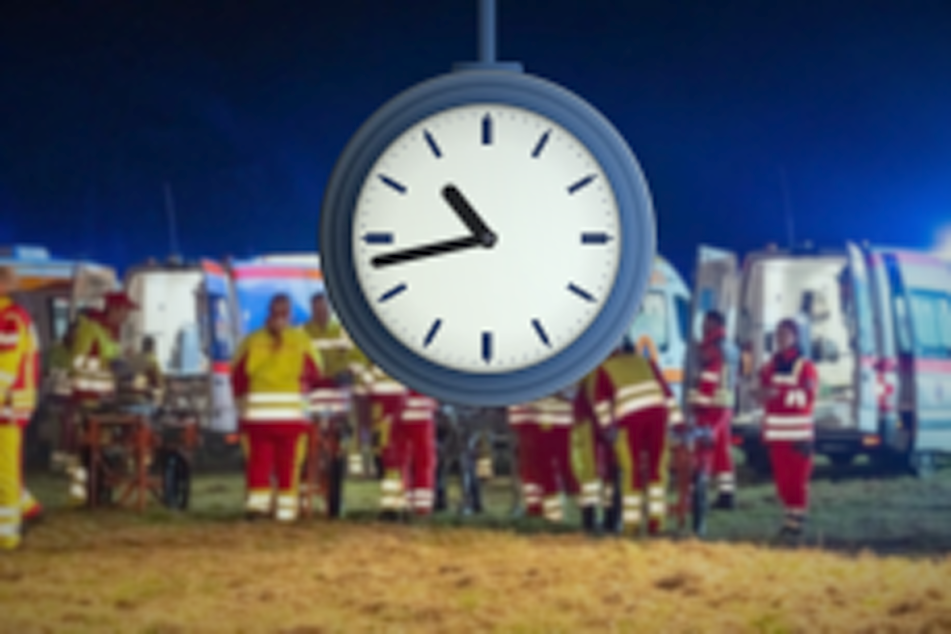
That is 10h43
